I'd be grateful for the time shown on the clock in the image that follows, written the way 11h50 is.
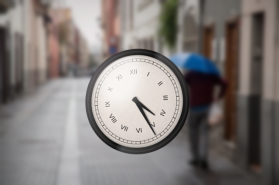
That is 4h26
